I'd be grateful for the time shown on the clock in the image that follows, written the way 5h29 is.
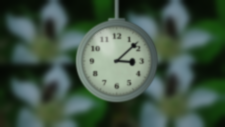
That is 3h08
